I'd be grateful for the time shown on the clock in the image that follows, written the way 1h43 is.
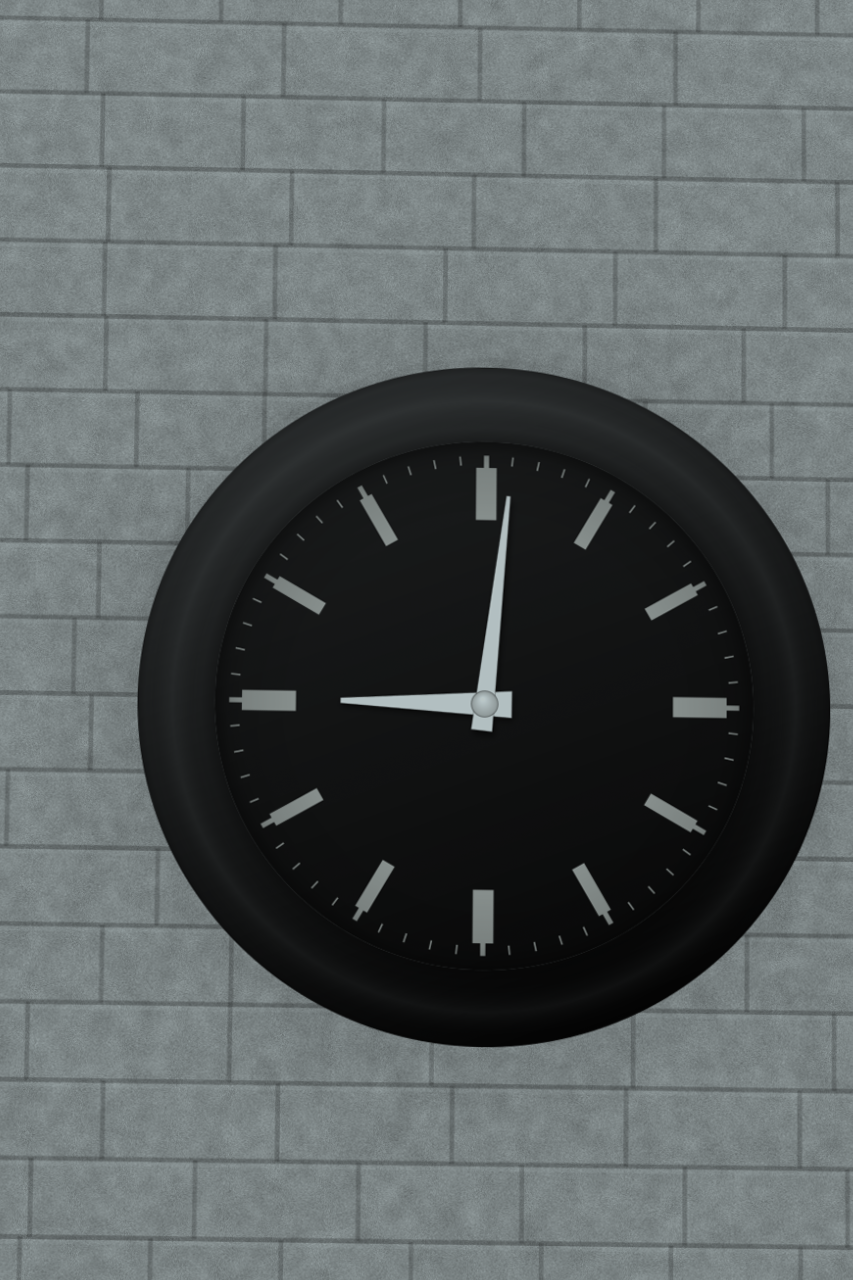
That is 9h01
